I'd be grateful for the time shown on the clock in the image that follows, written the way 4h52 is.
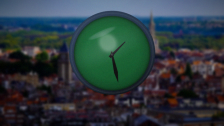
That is 1h28
